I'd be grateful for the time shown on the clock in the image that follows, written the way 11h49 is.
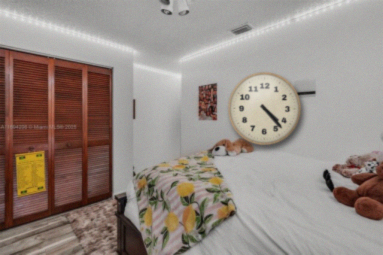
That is 4h23
